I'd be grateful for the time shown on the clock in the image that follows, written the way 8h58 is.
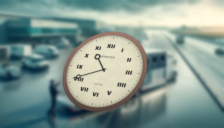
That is 10h41
